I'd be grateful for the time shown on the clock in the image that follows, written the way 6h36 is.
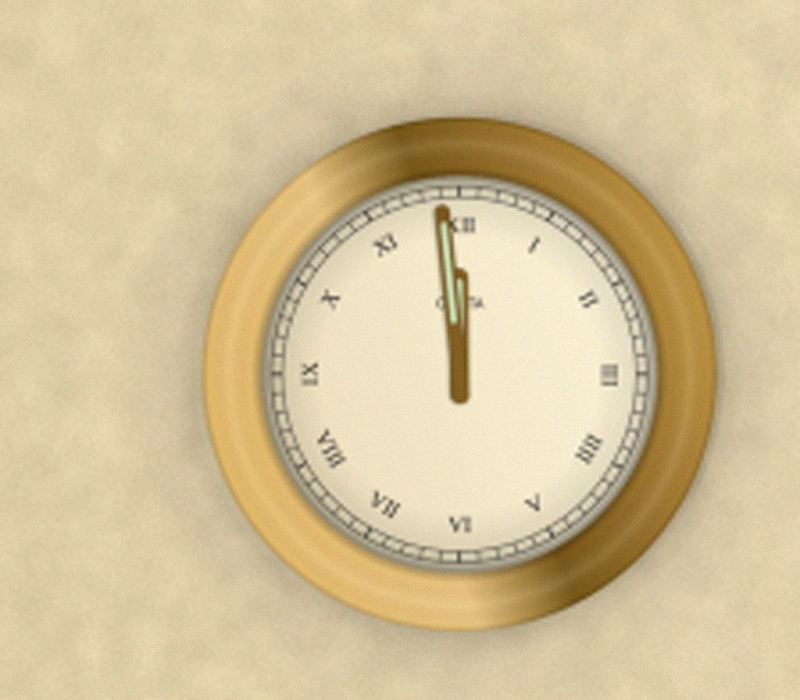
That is 11h59
